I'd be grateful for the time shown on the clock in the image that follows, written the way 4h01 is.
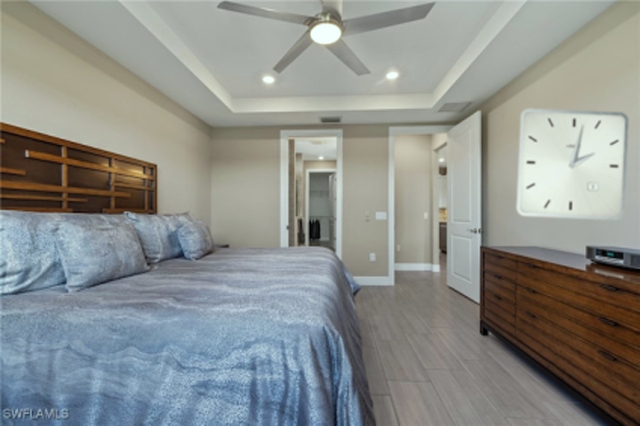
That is 2h02
